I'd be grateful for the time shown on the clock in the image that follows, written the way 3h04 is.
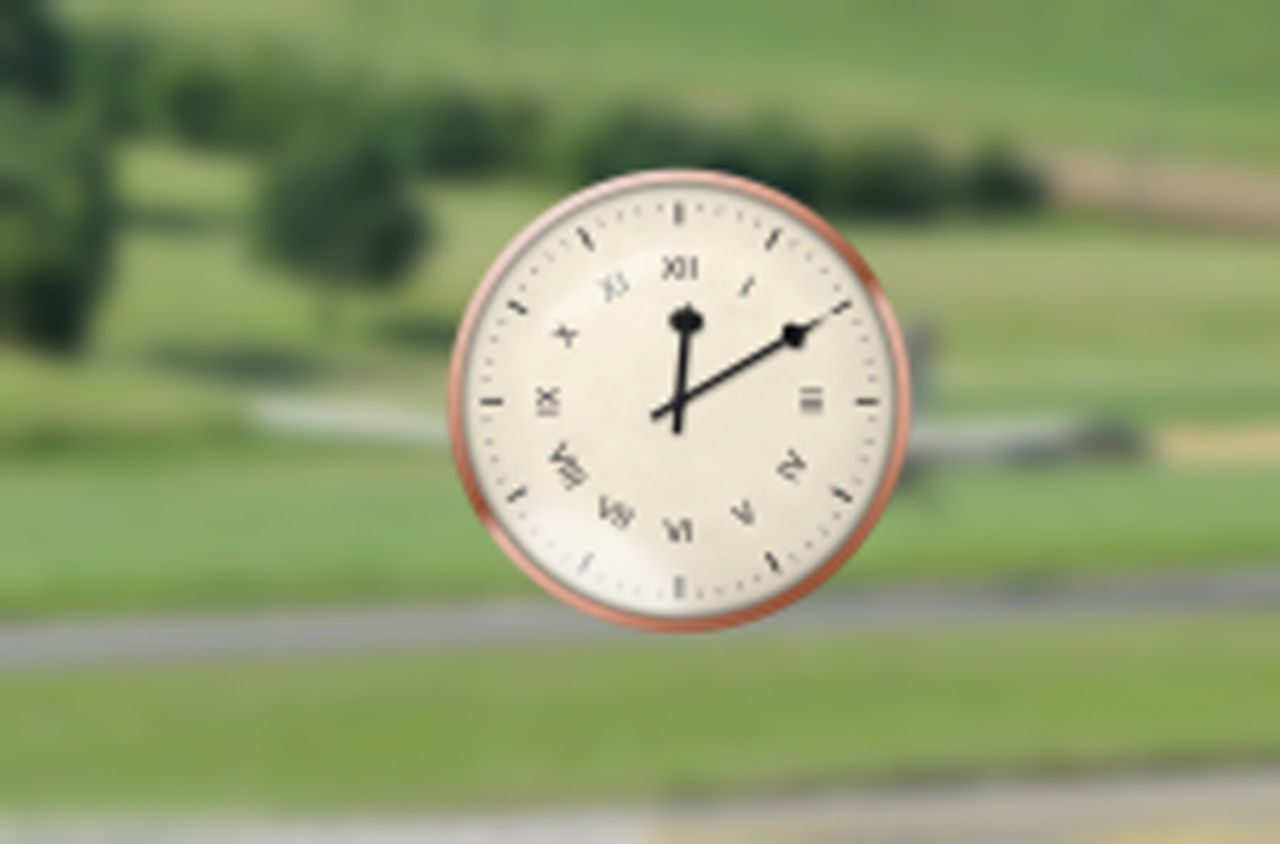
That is 12h10
